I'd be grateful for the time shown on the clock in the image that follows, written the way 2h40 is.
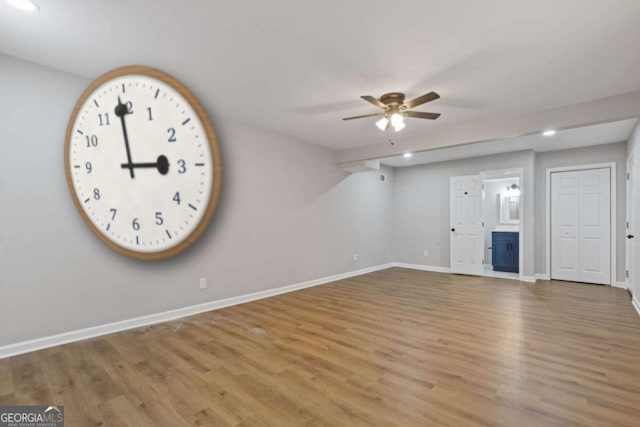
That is 2h59
